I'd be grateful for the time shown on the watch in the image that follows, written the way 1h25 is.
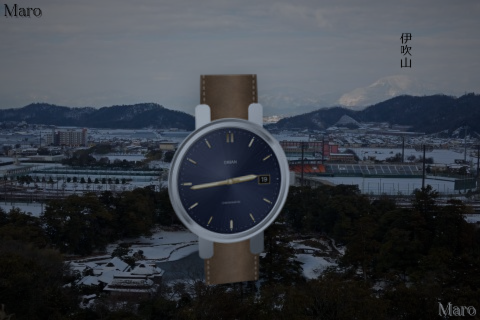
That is 2h44
